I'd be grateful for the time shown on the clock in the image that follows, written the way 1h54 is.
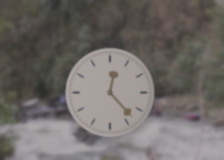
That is 12h23
